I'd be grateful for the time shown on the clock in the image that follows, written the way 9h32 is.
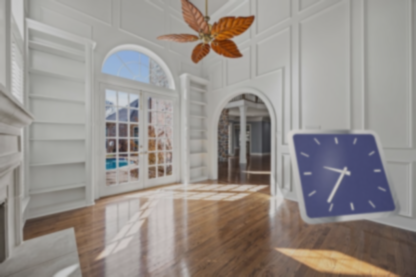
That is 9h36
